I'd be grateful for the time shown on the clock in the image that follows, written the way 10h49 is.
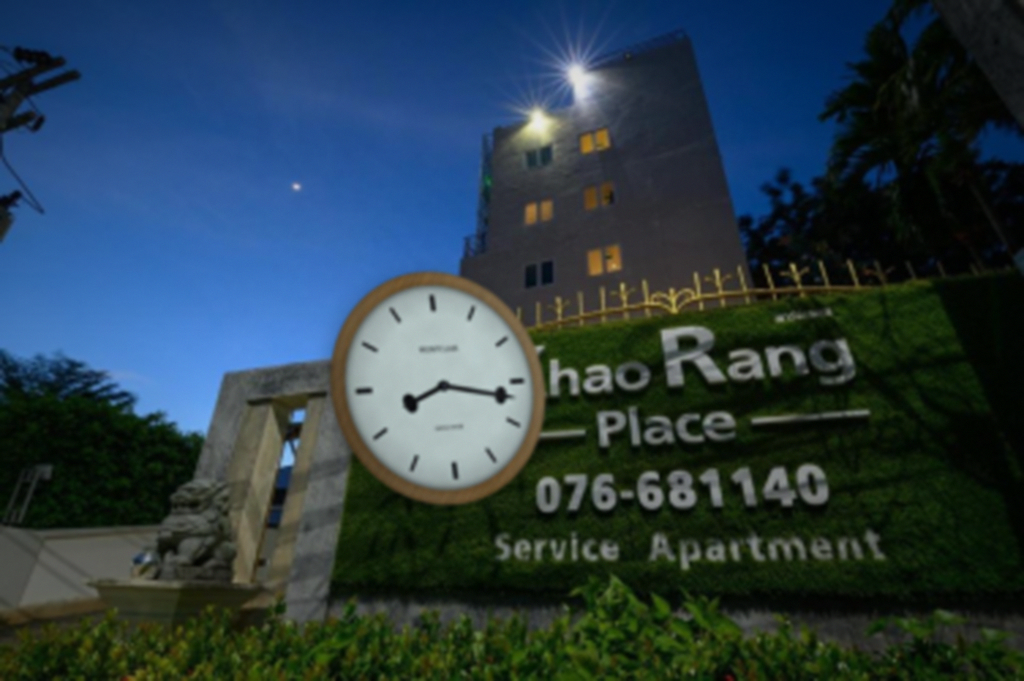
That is 8h17
